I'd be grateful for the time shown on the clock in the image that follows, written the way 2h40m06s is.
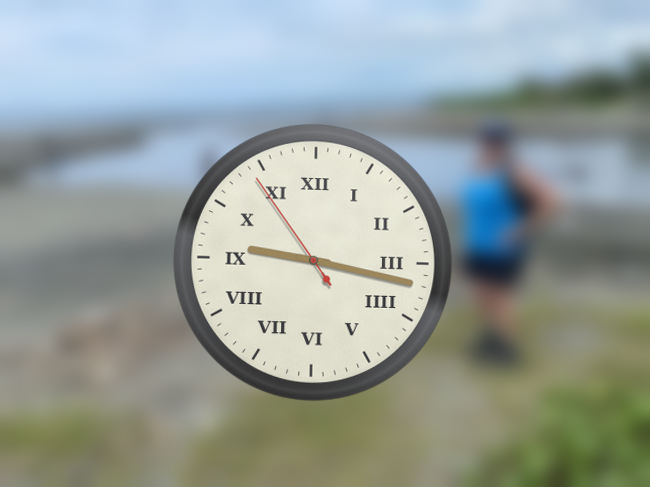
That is 9h16m54s
